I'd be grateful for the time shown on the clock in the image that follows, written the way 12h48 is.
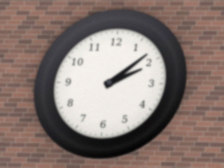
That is 2h08
